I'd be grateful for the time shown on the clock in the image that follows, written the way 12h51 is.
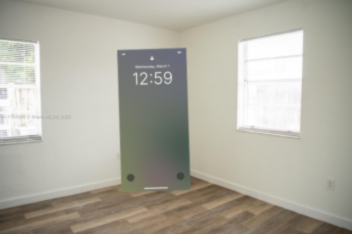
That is 12h59
